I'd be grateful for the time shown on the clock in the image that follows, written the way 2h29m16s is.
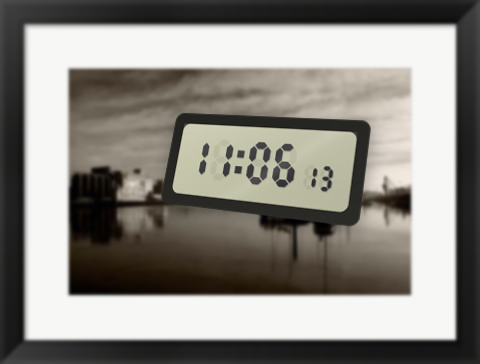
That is 11h06m13s
